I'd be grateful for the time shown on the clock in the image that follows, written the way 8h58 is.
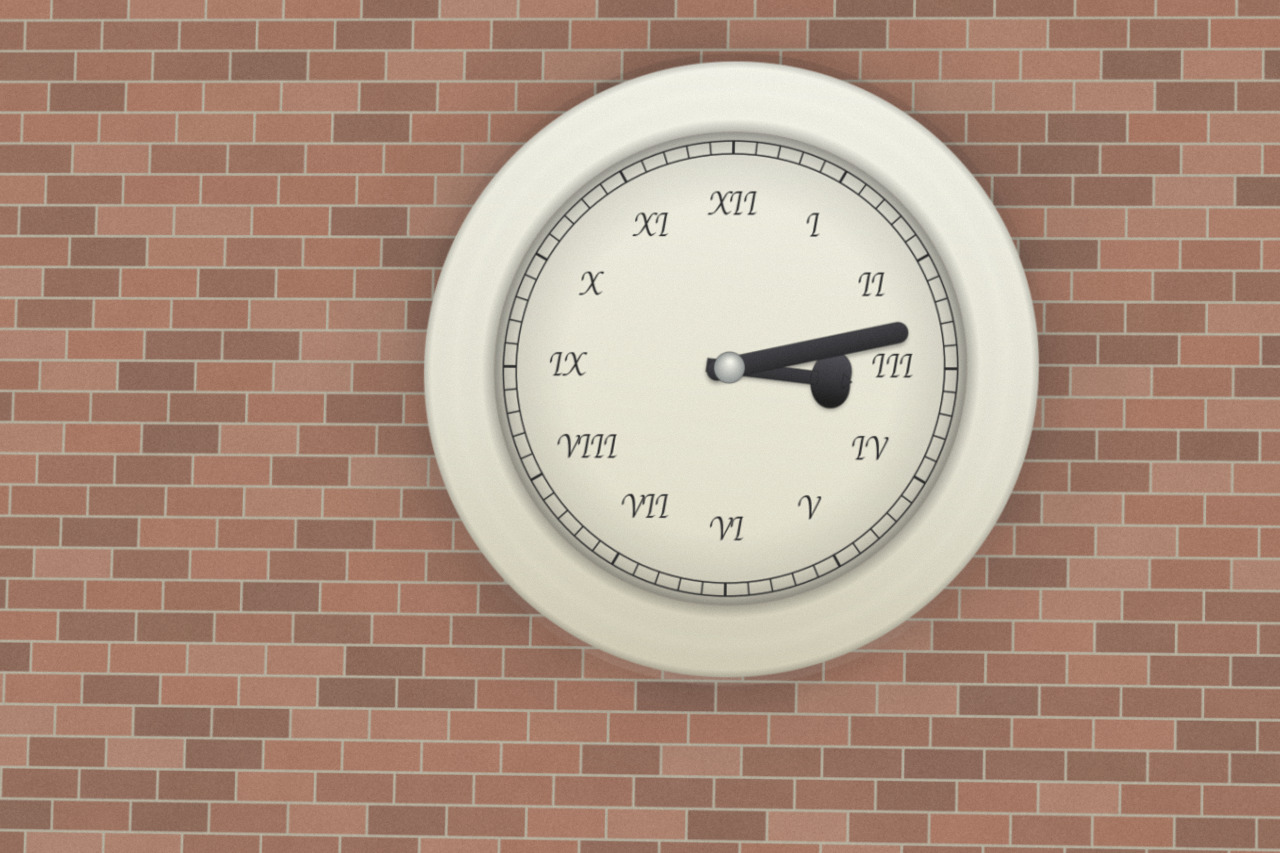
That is 3h13
